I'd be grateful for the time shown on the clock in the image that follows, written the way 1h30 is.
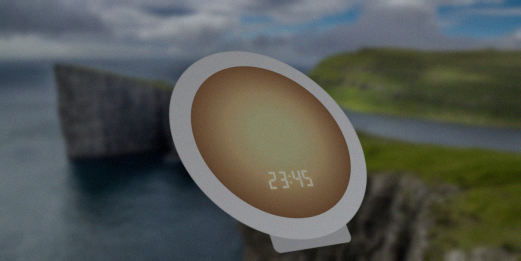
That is 23h45
